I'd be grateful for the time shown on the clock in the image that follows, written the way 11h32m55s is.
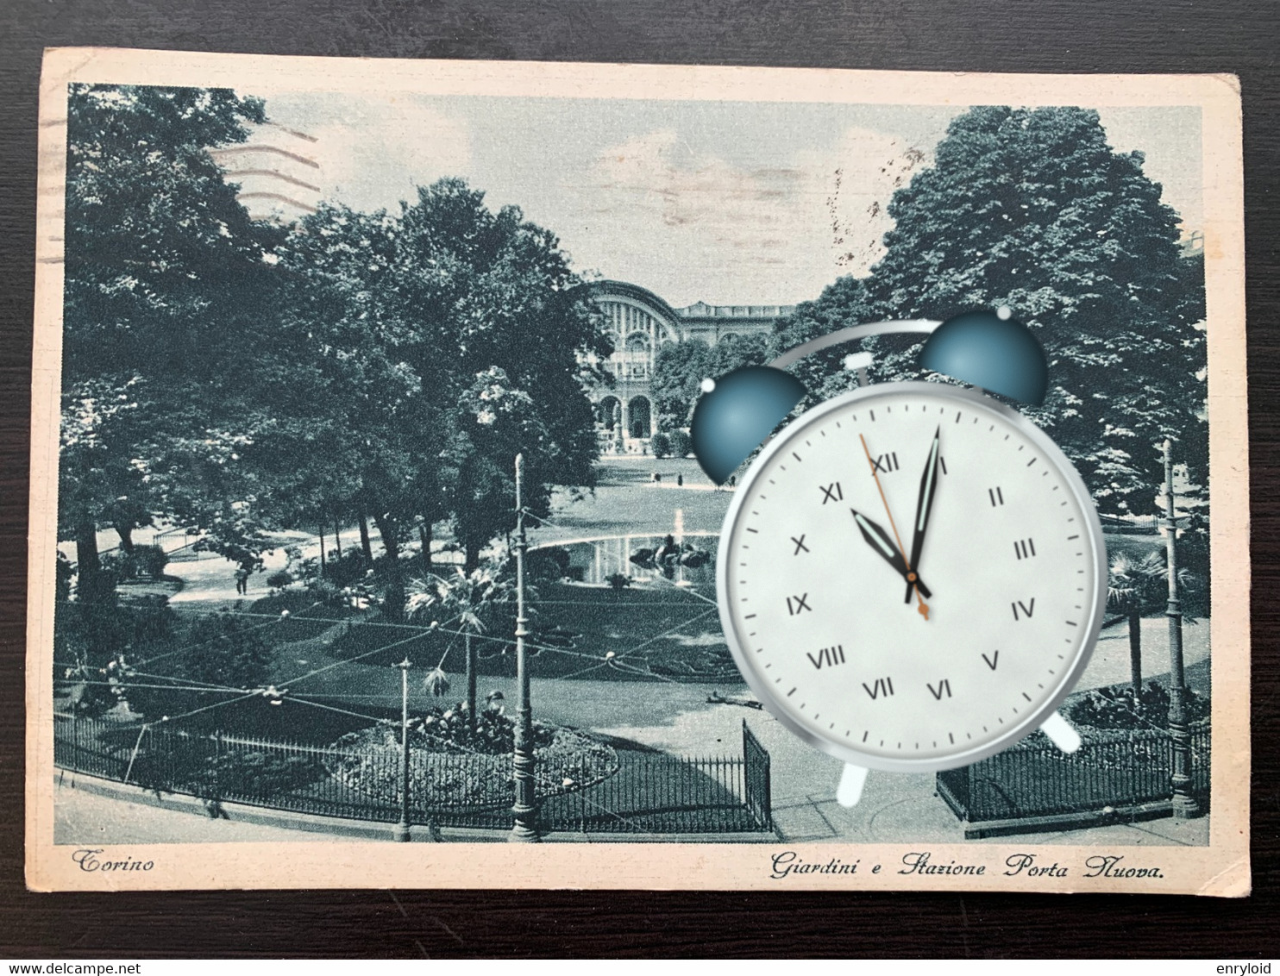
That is 11h03m59s
